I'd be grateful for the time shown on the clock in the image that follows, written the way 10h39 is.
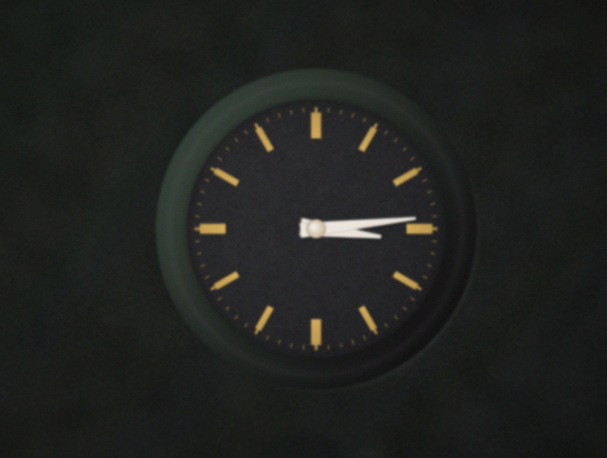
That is 3h14
